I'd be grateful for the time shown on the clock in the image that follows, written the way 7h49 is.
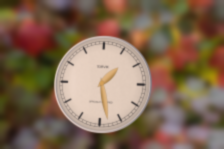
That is 1h28
